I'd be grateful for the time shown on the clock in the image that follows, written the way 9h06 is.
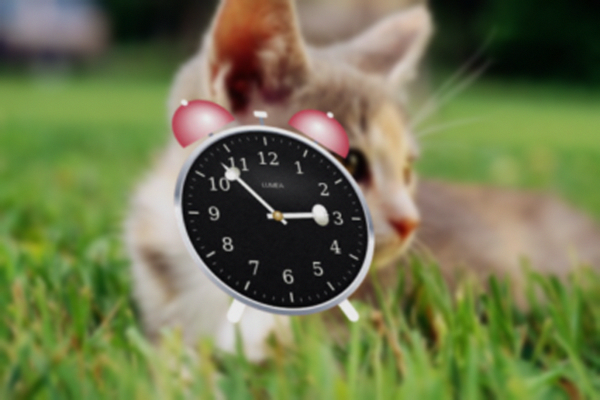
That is 2h53
